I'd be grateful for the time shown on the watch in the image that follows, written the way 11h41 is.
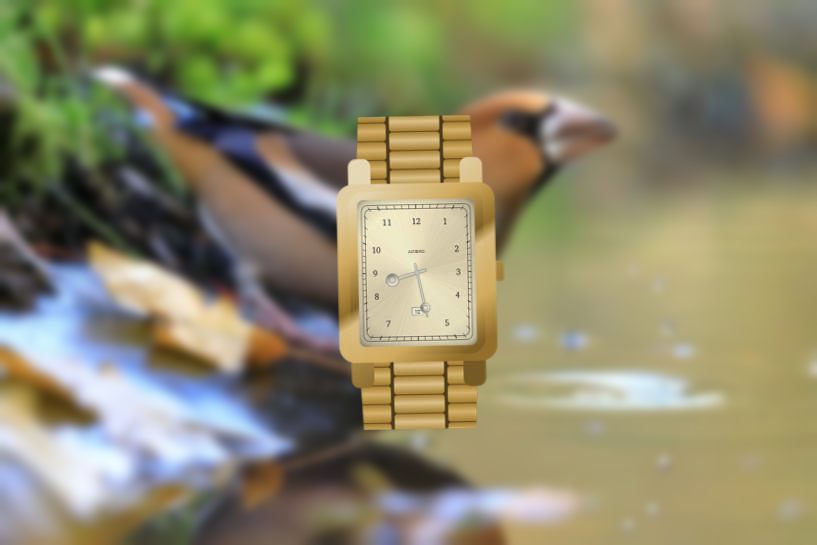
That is 8h28
